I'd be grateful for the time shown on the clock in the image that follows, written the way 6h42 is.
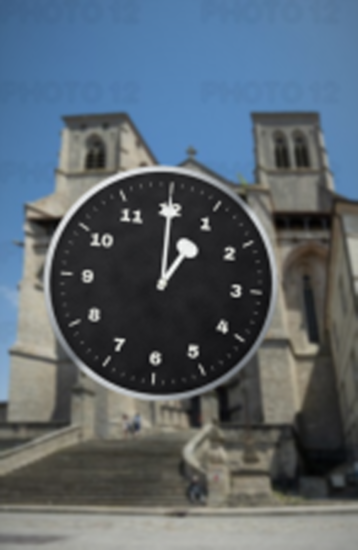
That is 1h00
